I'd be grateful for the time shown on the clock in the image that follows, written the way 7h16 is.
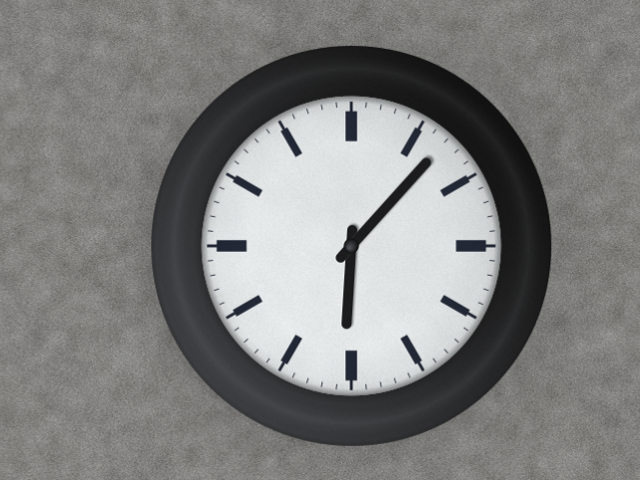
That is 6h07
